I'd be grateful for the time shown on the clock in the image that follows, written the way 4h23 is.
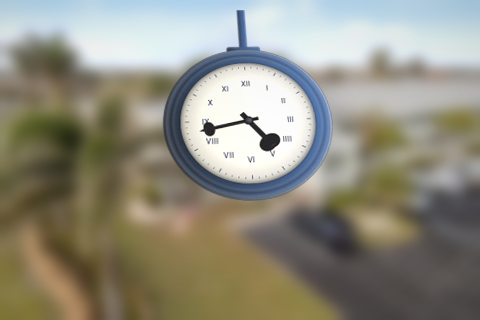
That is 4h43
